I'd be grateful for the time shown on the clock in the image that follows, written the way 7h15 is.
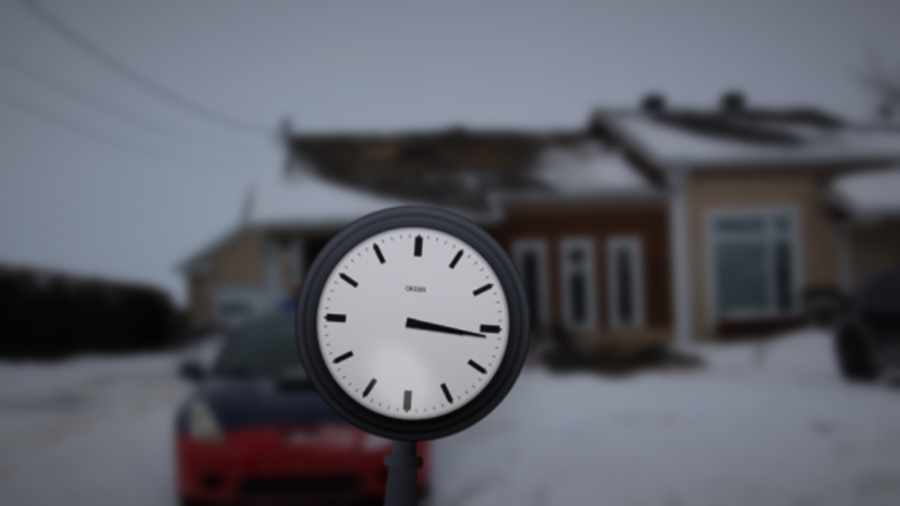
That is 3h16
